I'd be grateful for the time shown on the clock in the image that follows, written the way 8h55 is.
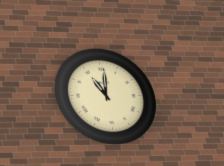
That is 11h01
